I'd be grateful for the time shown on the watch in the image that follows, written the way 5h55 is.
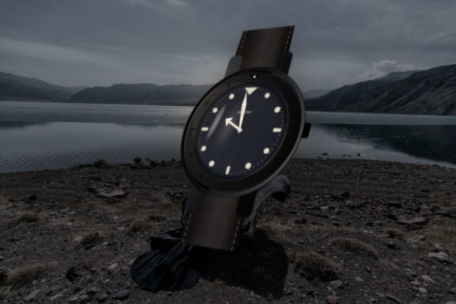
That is 9h59
